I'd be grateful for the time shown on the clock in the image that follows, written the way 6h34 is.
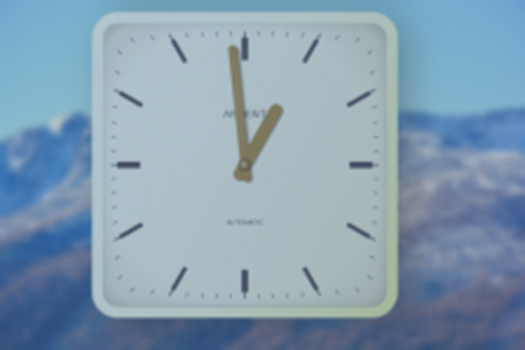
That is 12h59
